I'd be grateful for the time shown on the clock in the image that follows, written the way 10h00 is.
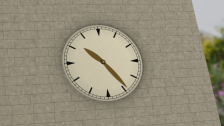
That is 10h24
